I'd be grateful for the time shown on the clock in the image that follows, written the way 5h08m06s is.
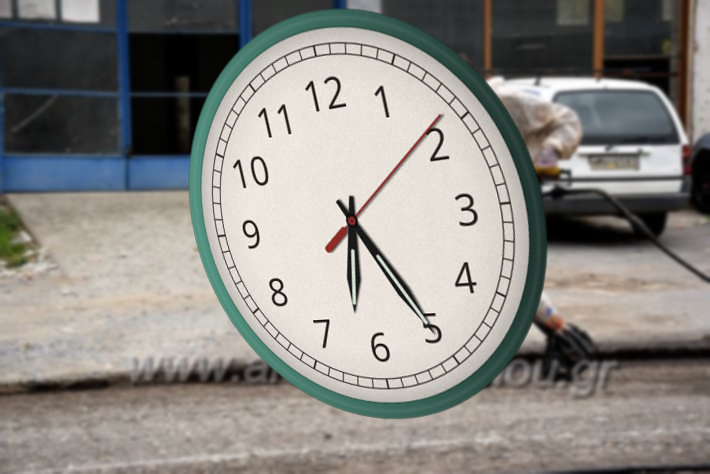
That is 6h25m09s
